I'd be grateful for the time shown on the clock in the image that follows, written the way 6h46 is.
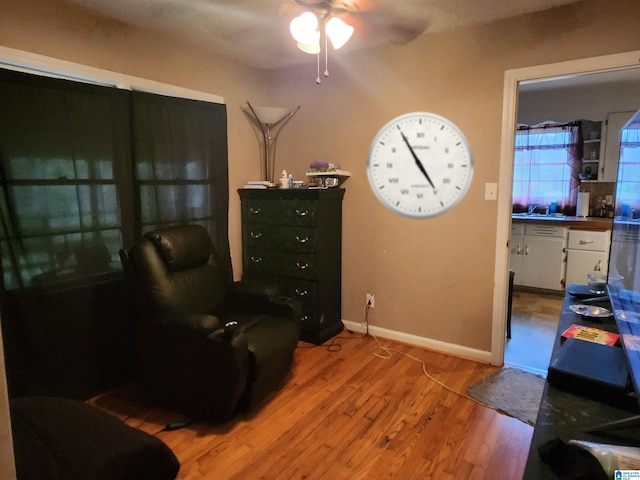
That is 4h55
